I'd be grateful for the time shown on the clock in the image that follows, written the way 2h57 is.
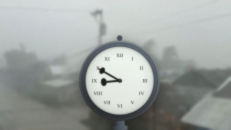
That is 8h50
